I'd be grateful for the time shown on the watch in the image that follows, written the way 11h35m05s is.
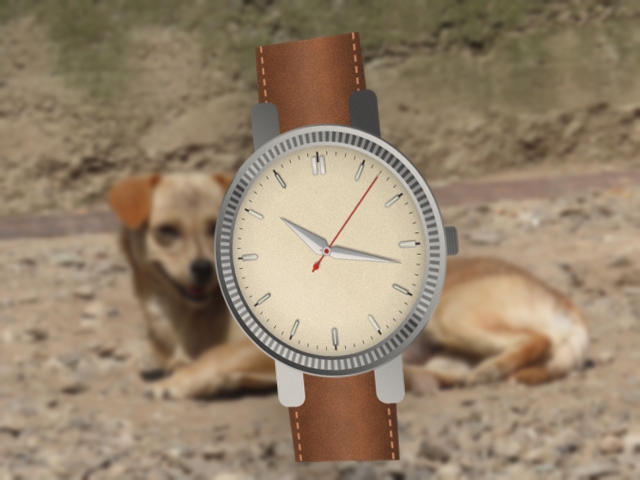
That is 10h17m07s
